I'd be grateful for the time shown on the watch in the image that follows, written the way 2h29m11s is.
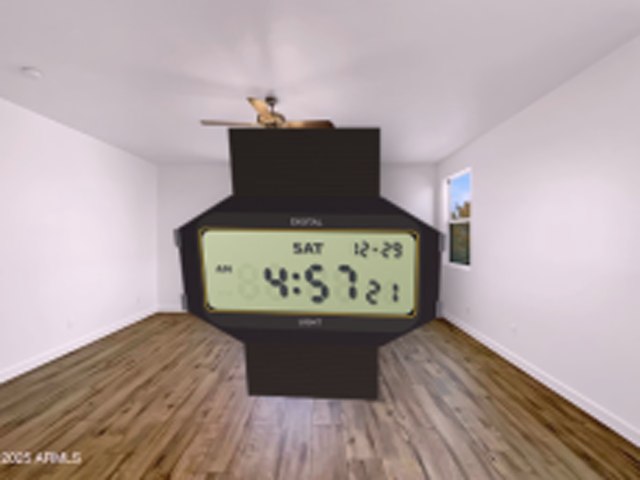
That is 4h57m21s
